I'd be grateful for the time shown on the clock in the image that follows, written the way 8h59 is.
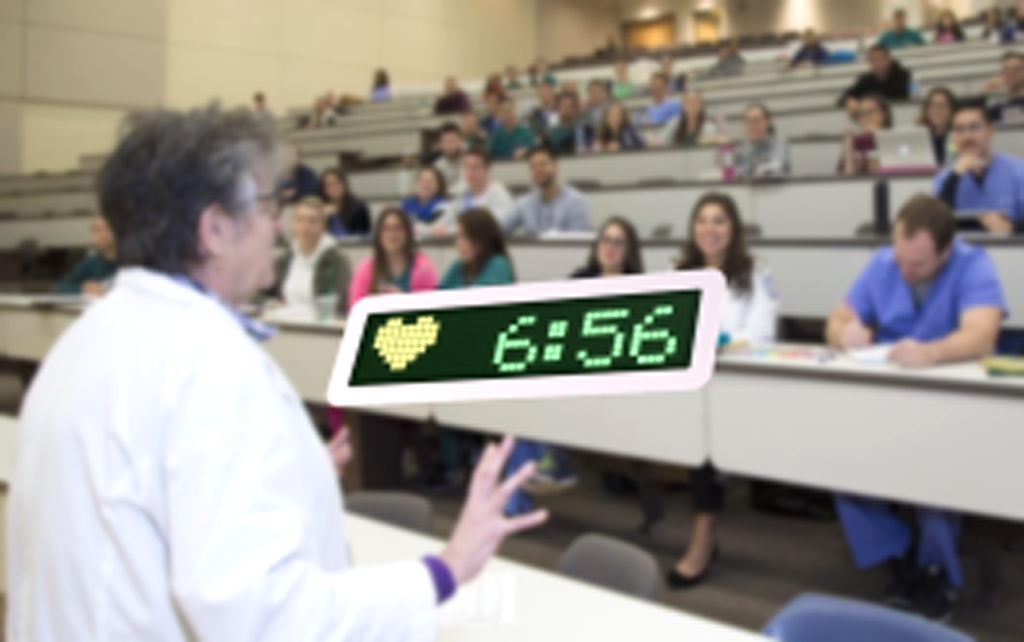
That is 6h56
